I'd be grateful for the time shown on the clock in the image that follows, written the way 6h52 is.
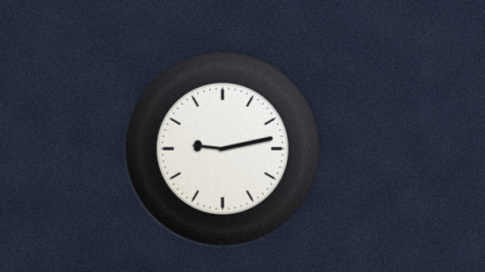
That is 9h13
